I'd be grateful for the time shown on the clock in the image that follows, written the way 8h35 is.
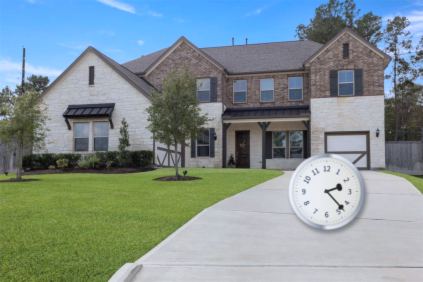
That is 2h23
